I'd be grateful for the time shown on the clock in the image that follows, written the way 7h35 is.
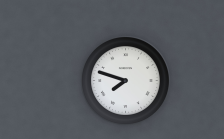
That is 7h48
